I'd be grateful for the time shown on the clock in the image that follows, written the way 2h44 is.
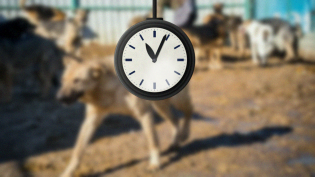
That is 11h04
